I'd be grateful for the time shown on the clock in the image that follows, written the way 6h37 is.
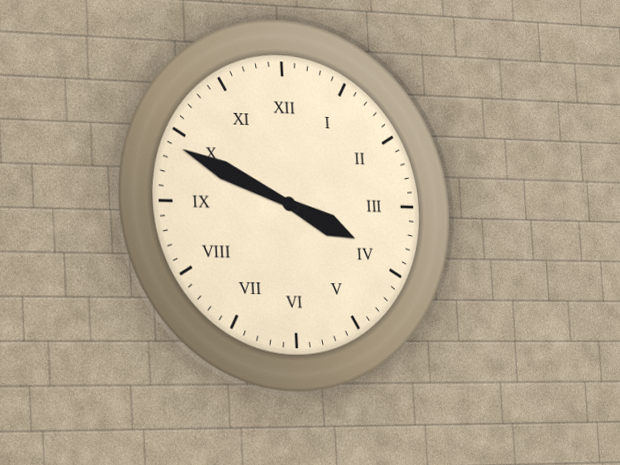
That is 3h49
